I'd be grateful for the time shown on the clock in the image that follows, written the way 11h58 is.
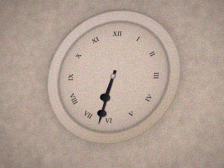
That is 6h32
